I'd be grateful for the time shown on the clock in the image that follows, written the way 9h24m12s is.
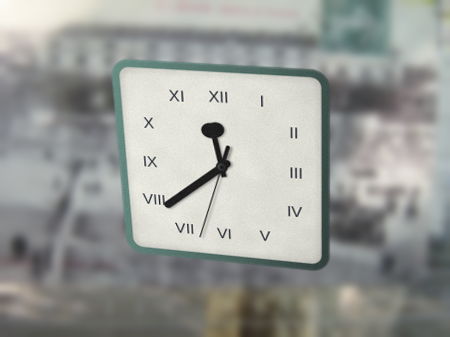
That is 11h38m33s
